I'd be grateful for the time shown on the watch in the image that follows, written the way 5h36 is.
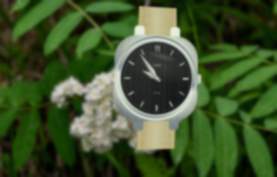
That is 9h54
